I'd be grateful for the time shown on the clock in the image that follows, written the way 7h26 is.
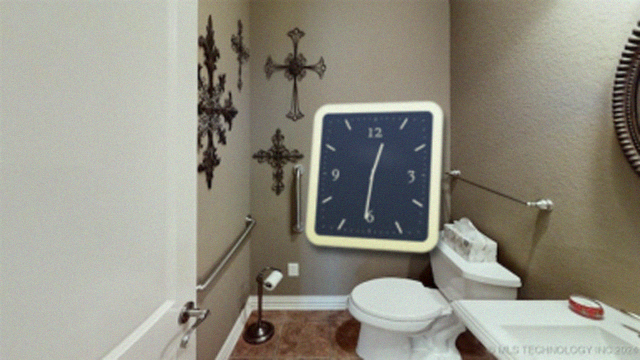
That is 12h31
